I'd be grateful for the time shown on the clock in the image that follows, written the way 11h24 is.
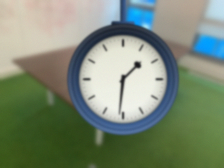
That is 1h31
